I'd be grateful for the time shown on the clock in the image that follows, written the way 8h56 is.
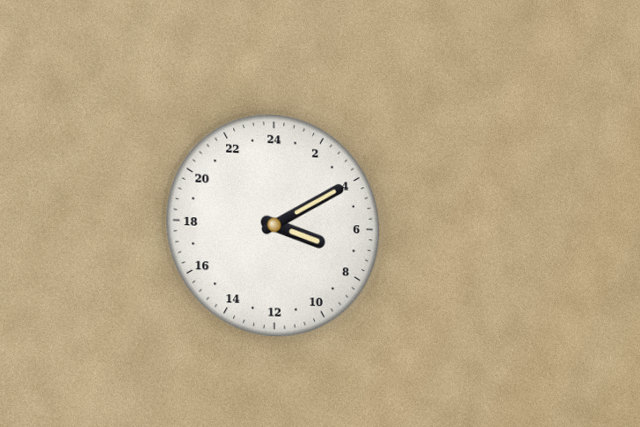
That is 7h10
